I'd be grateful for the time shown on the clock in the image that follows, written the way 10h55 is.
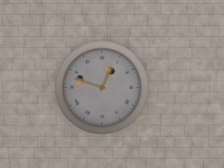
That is 12h48
